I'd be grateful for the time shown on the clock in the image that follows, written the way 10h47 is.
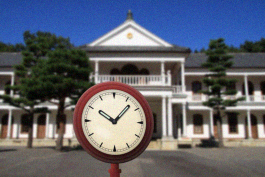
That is 10h07
